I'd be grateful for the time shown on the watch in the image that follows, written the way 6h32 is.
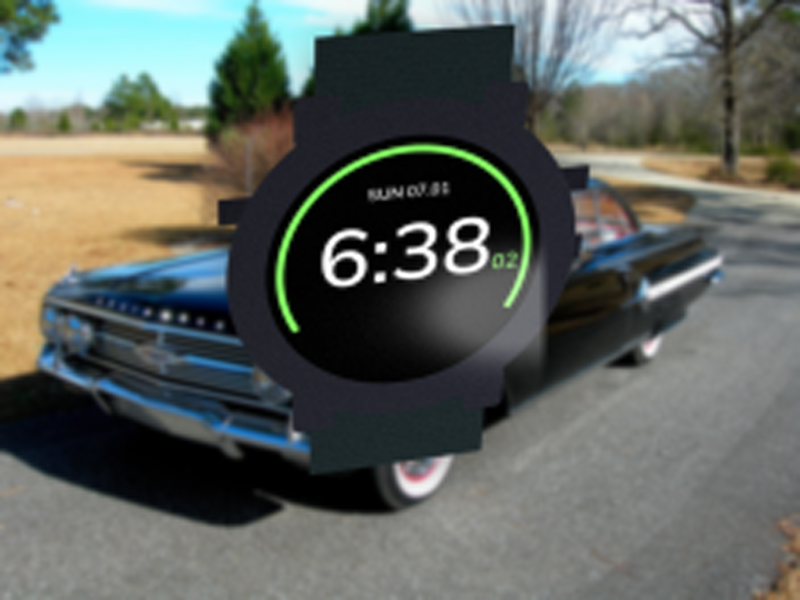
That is 6h38
